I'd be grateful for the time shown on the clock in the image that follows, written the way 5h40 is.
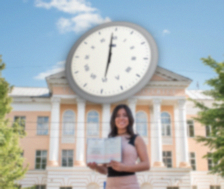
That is 5h59
